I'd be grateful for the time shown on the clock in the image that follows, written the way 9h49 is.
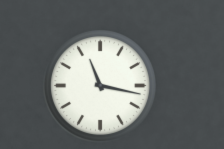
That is 11h17
